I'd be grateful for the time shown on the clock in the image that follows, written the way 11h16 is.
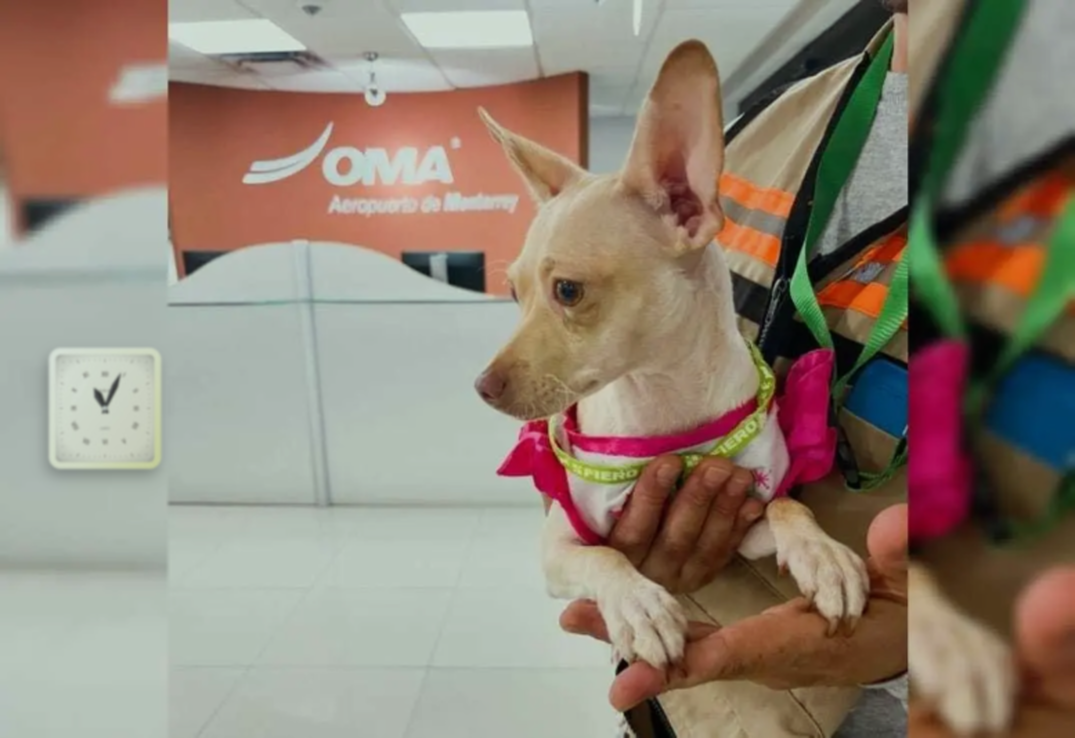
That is 11h04
